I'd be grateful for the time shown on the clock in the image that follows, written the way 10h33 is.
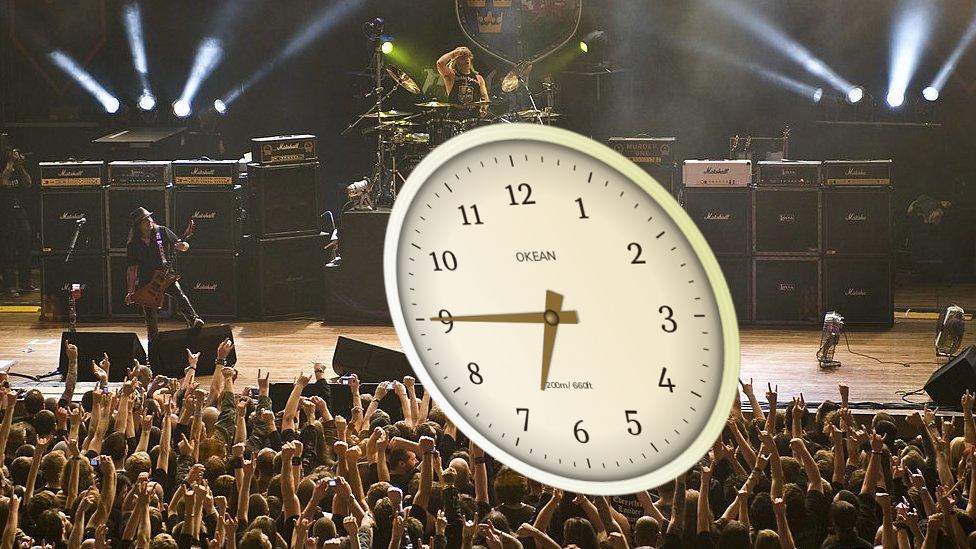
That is 6h45
